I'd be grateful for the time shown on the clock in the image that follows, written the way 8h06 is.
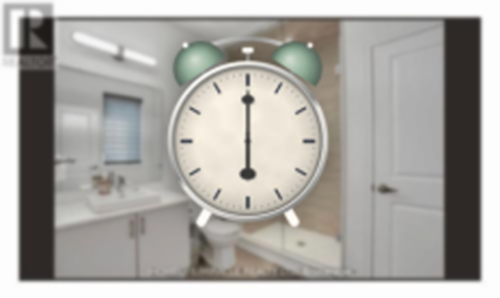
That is 6h00
